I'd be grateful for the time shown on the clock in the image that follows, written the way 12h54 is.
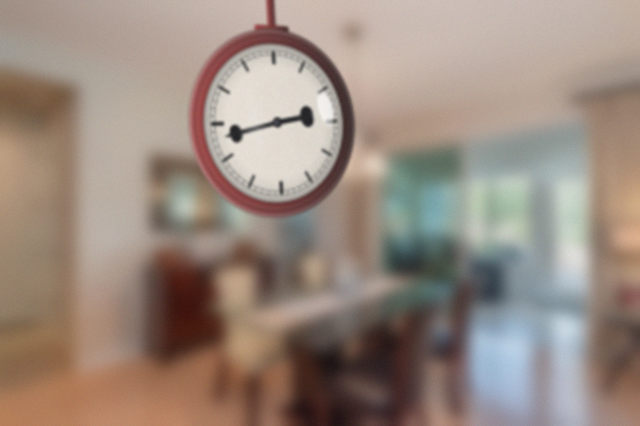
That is 2h43
